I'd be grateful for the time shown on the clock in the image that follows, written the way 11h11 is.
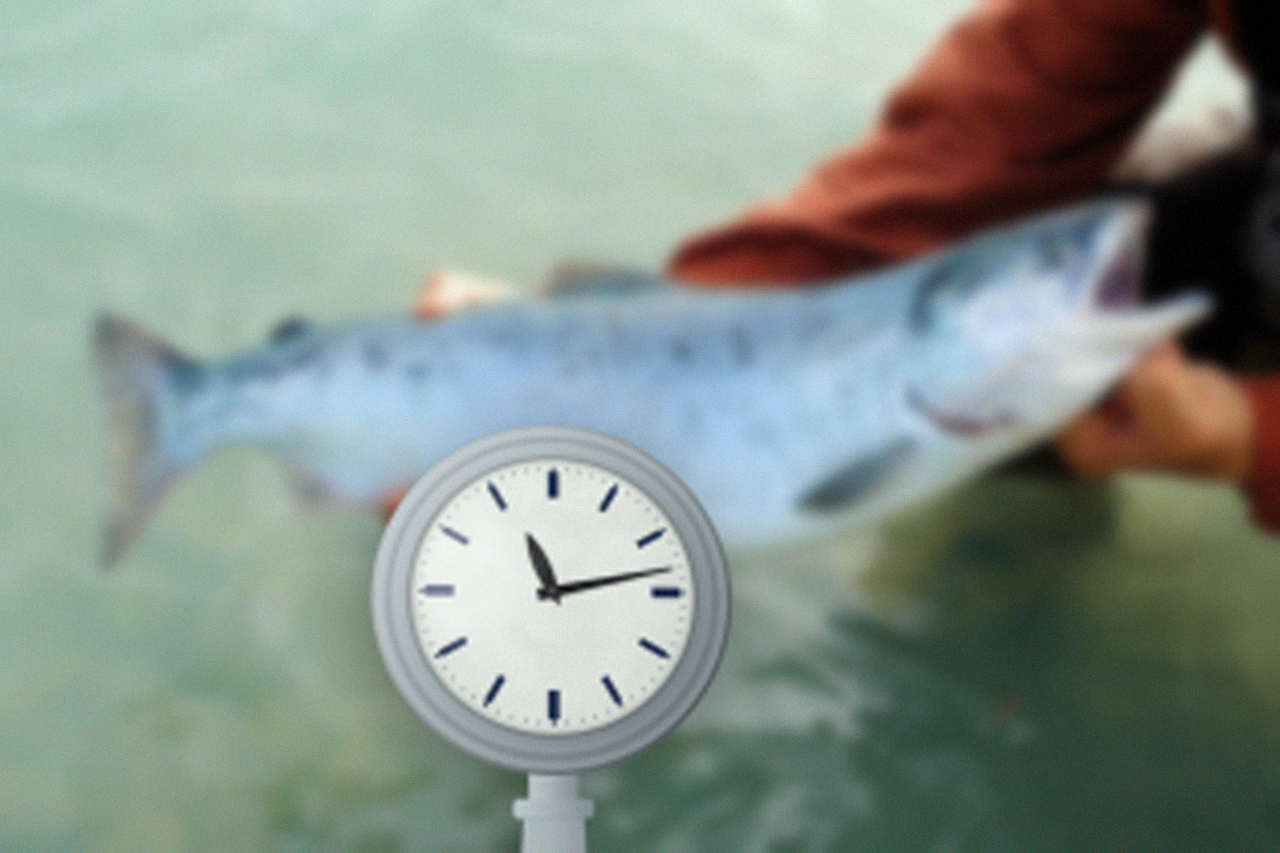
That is 11h13
